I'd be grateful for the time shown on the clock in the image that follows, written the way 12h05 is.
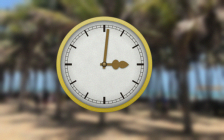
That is 3h01
